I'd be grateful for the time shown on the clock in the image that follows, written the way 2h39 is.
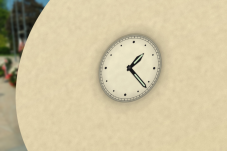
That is 1h22
